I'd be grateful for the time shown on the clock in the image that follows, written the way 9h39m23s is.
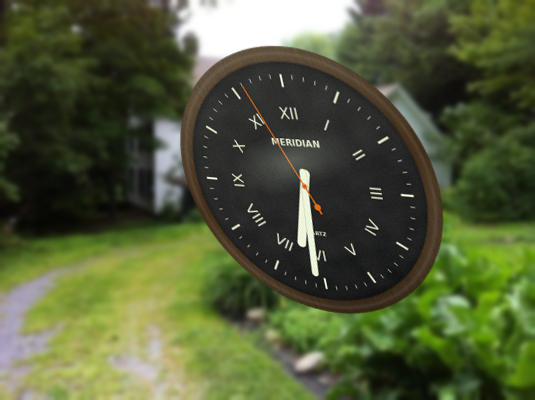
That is 6h30m56s
